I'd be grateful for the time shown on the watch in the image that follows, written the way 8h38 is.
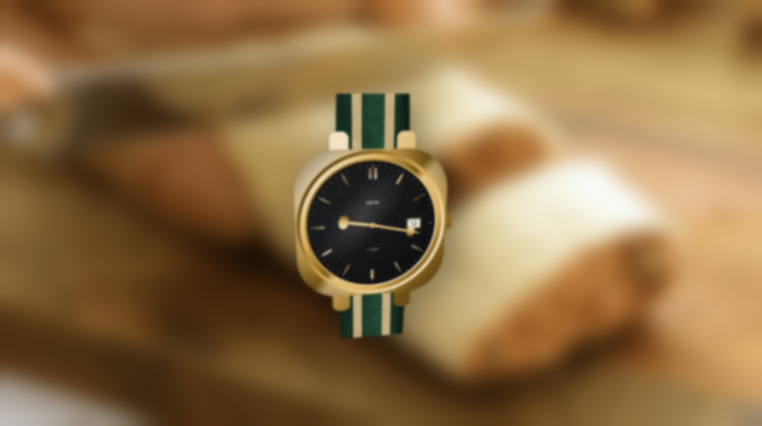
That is 9h17
